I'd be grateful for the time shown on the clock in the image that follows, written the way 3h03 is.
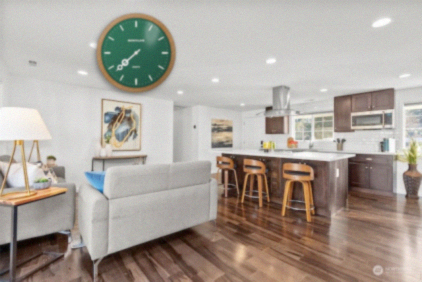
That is 7h38
